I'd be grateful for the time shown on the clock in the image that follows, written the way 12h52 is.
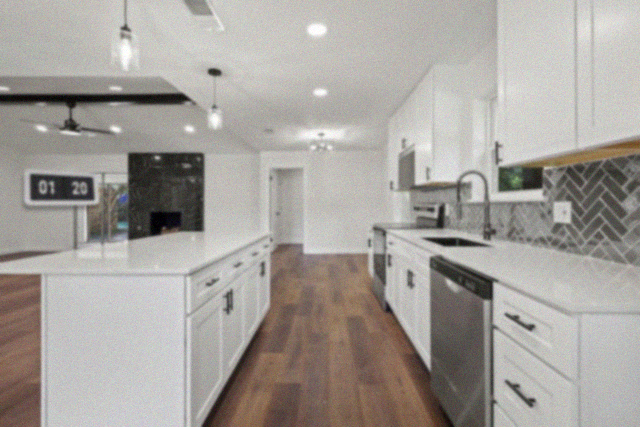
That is 1h20
